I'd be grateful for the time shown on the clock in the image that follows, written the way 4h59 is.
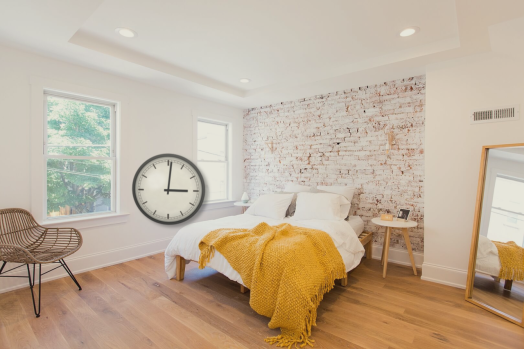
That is 3h01
